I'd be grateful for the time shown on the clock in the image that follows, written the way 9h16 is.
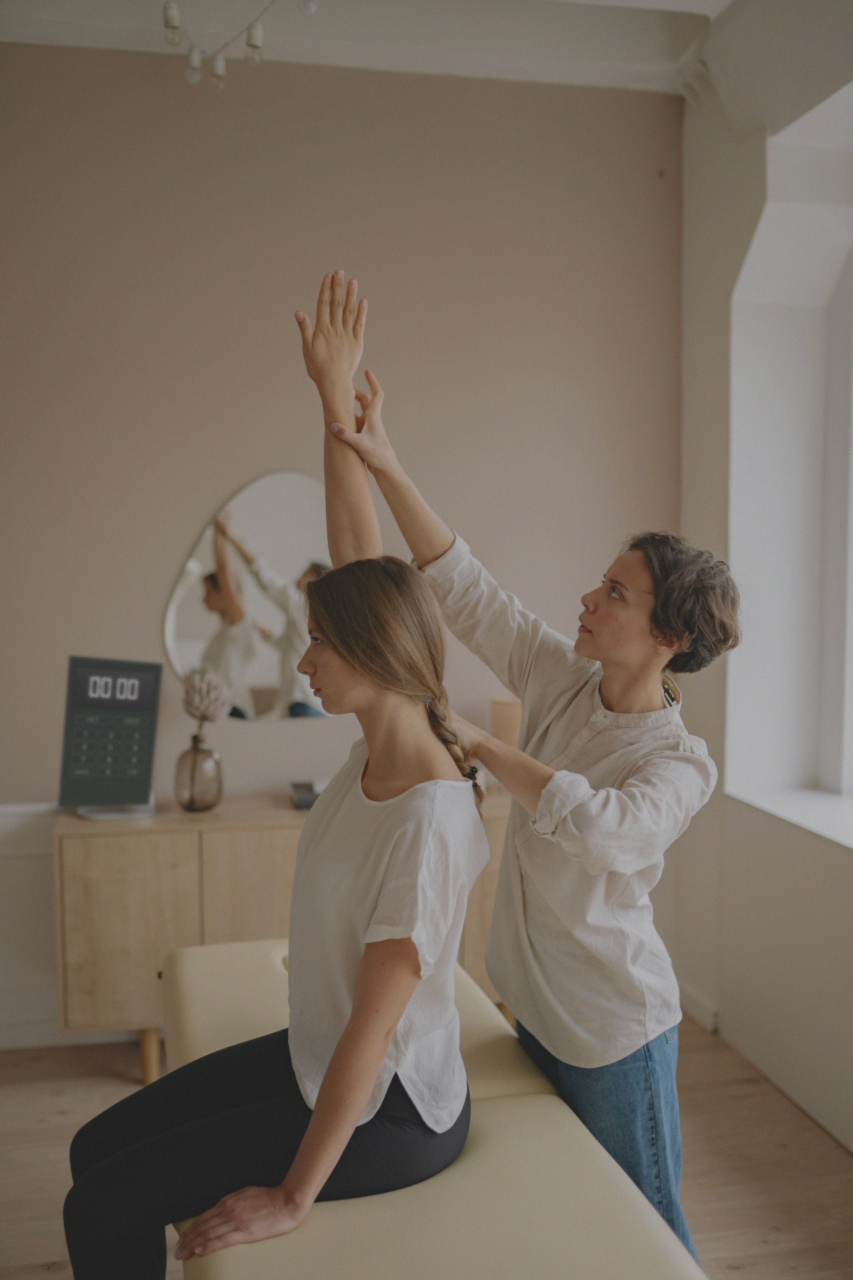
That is 0h00
